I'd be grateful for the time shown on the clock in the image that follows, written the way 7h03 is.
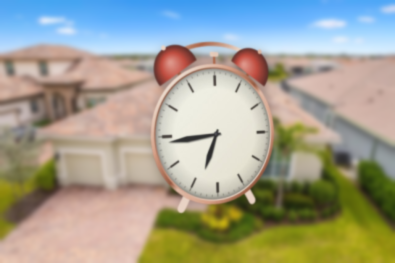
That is 6h44
